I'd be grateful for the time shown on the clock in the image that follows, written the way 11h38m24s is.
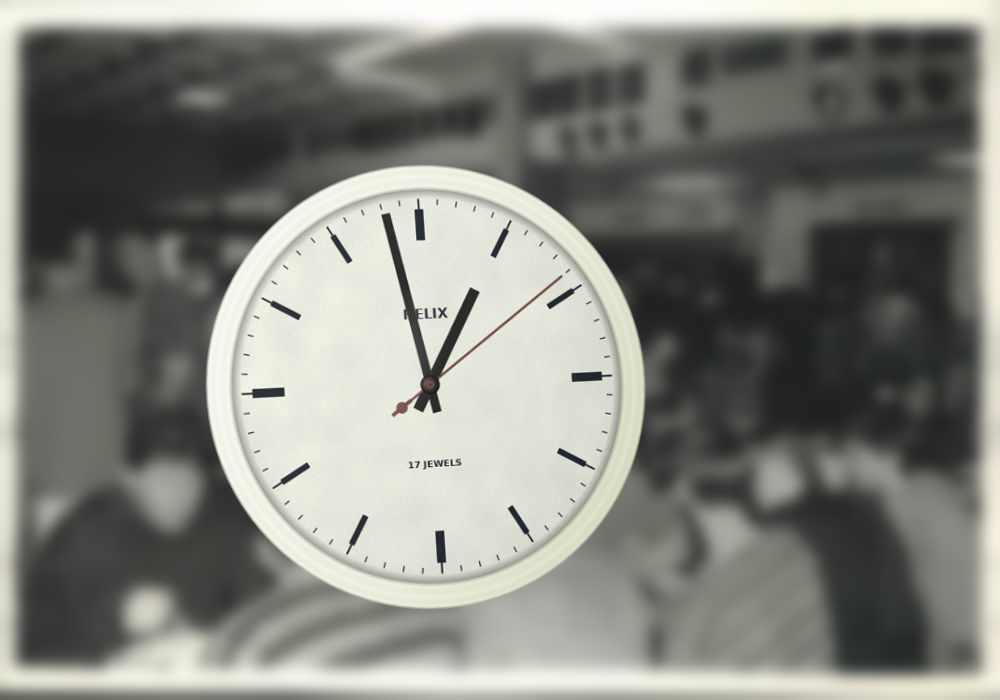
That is 12h58m09s
